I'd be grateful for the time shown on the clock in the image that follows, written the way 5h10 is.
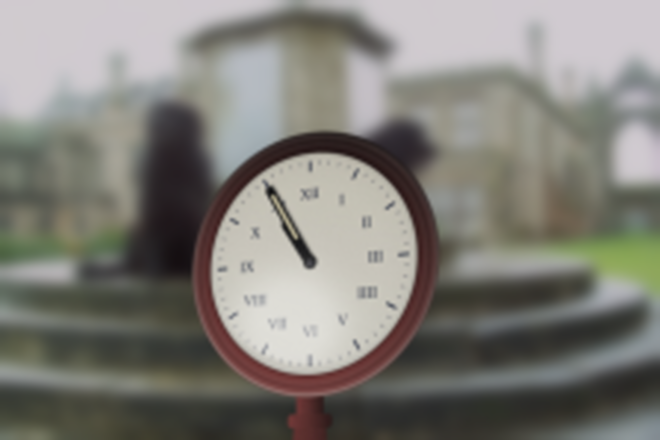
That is 10h55
